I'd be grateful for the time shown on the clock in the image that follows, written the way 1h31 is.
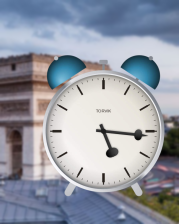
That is 5h16
